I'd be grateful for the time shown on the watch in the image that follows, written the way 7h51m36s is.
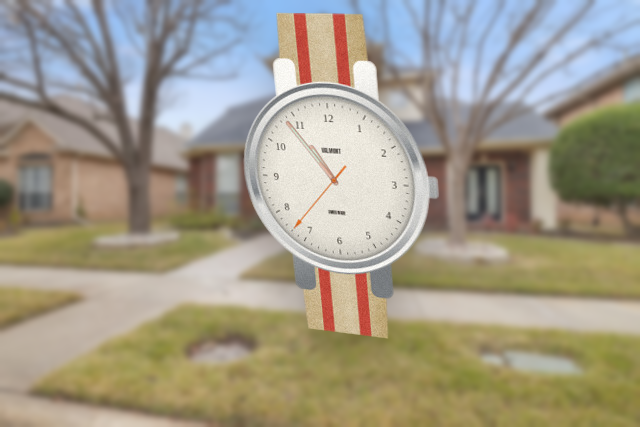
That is 10h53m37s
